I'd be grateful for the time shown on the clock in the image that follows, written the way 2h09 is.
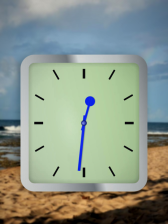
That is 12h31
